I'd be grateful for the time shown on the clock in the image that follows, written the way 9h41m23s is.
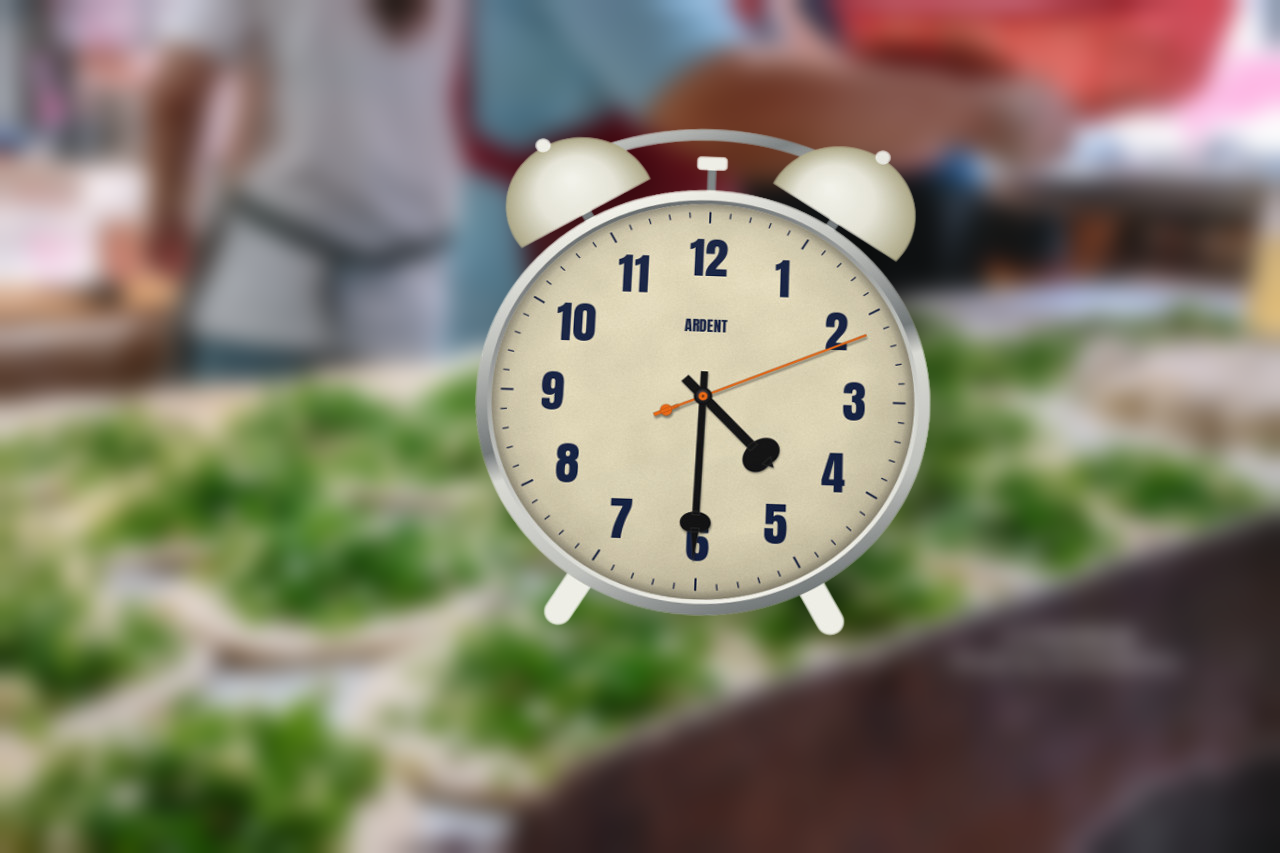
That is 4h30m11s
